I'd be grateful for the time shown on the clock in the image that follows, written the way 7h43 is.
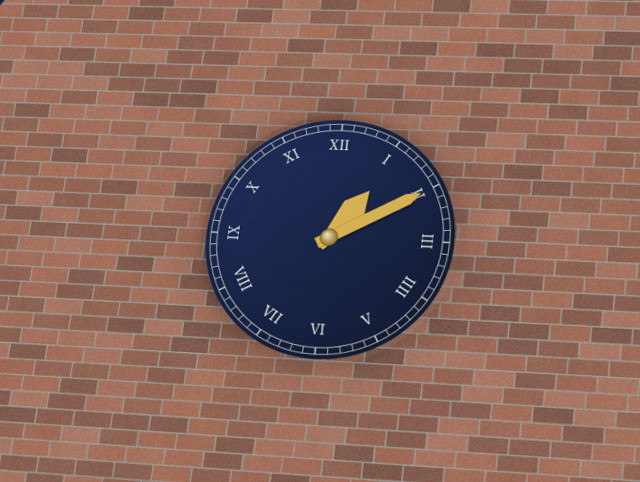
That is 1h10
